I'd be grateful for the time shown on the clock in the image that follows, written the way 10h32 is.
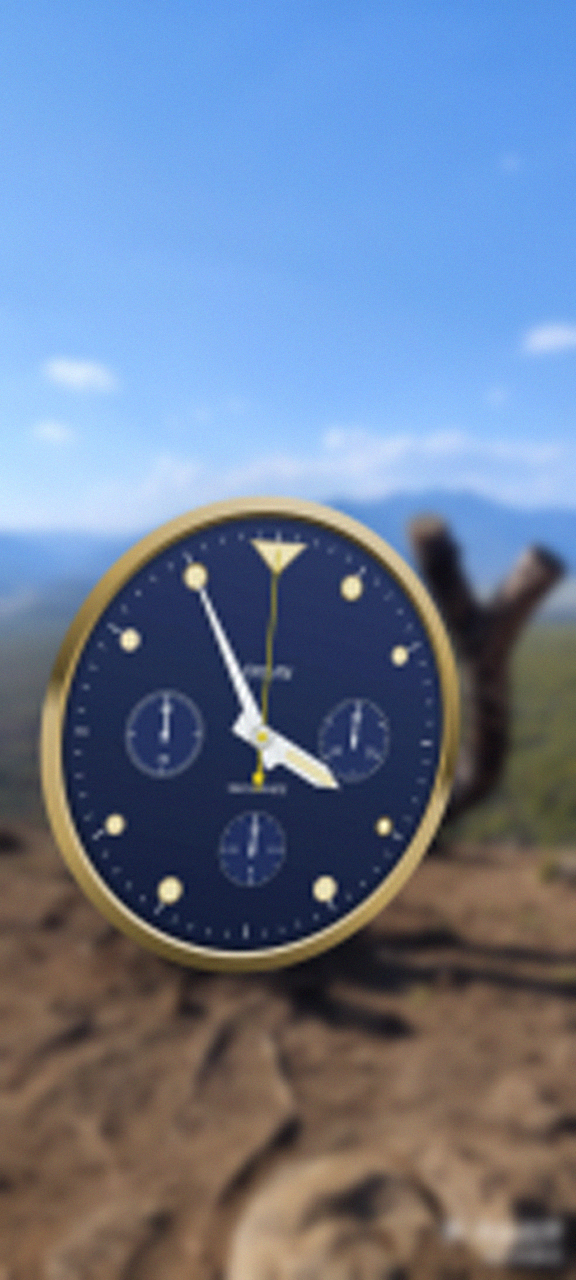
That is 3h55
